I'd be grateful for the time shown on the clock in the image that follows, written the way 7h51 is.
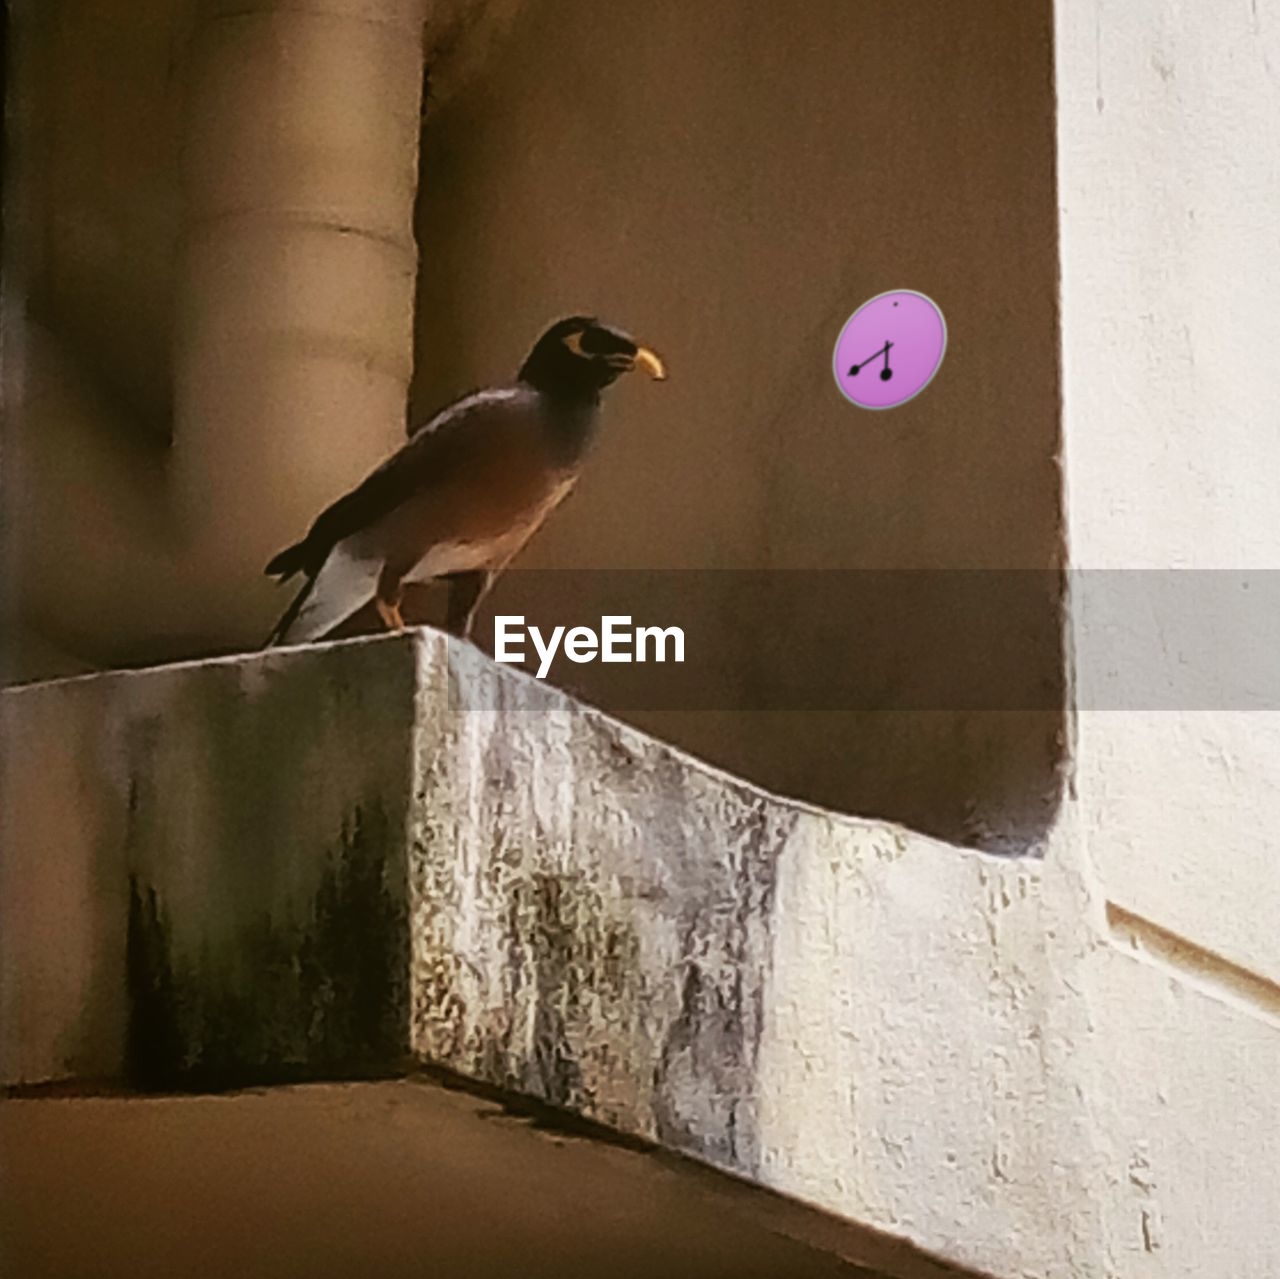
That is 5h39
